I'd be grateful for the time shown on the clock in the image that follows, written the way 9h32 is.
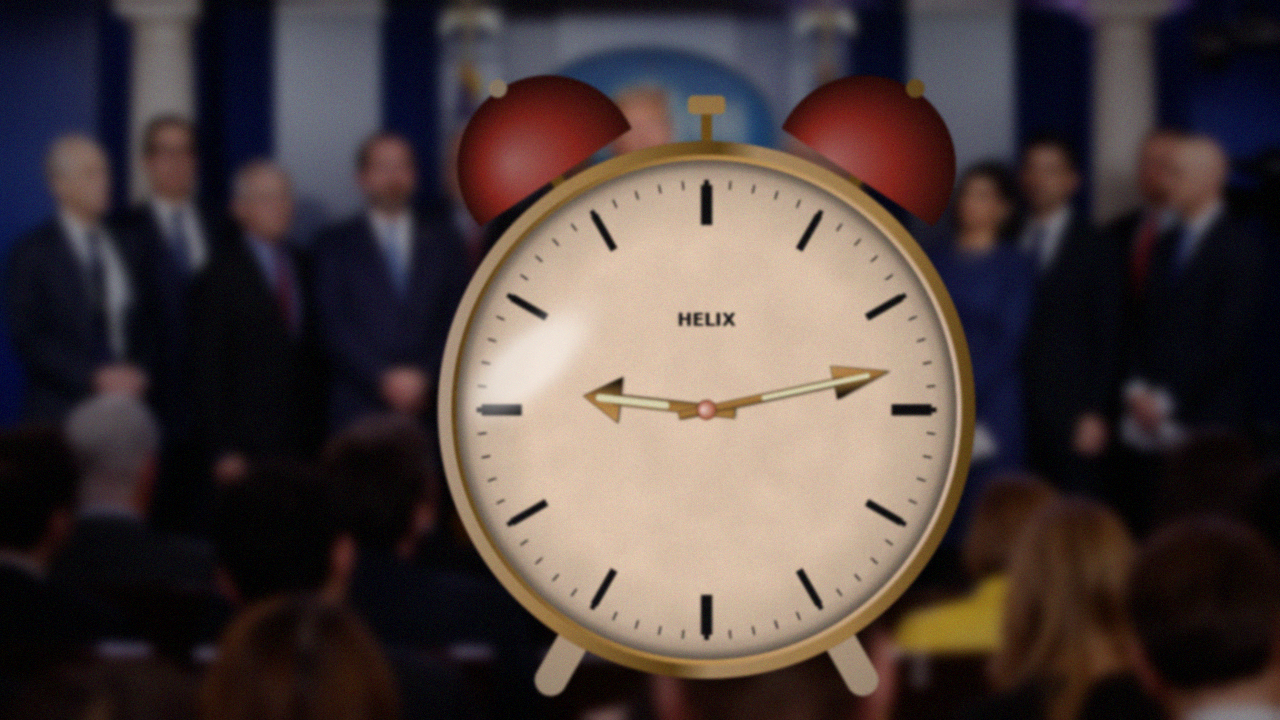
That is 9h13
